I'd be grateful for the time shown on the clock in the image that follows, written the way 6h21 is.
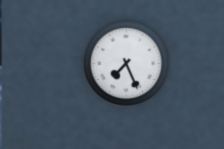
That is 7h26
